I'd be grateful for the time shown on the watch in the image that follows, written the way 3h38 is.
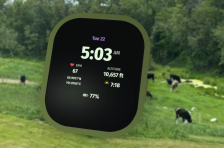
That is 5h03
